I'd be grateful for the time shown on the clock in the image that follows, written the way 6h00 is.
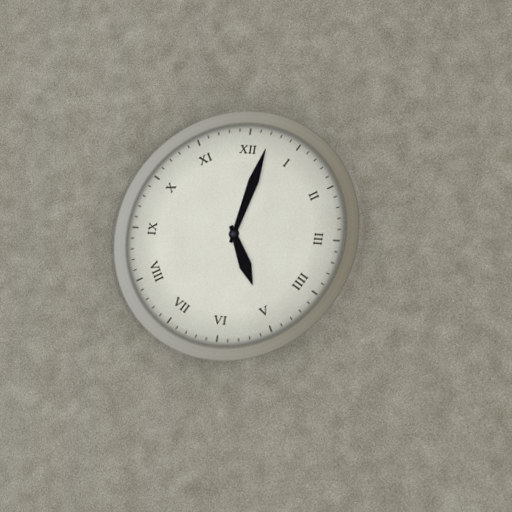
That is 5h02
